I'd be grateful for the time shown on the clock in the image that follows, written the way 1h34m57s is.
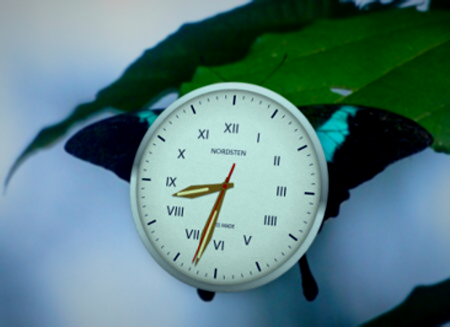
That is 8h32m33s
